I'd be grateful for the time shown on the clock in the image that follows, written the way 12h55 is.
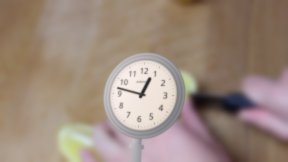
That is 12h47
